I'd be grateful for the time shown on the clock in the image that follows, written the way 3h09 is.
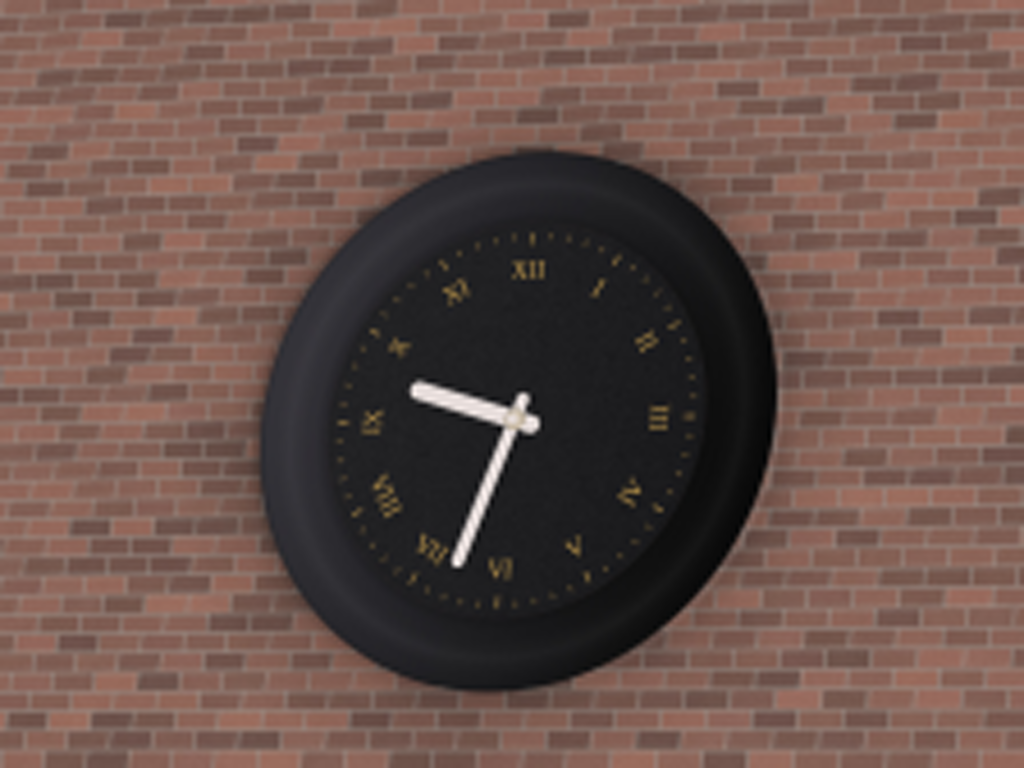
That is 9h33
